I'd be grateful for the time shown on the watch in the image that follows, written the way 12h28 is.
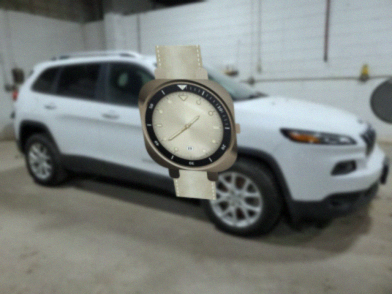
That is 1h39
